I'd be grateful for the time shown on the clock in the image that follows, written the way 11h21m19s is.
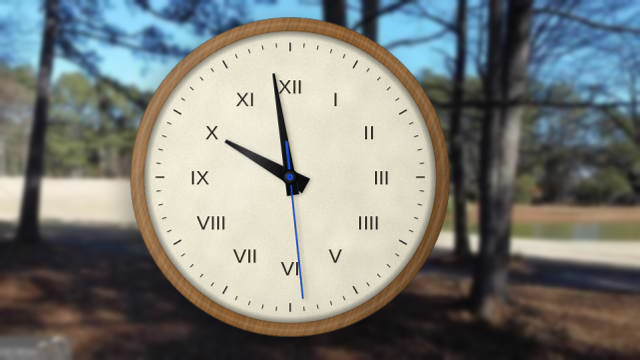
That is 9h58m29s
